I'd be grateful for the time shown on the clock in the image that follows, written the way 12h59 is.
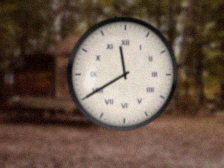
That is 11h40
